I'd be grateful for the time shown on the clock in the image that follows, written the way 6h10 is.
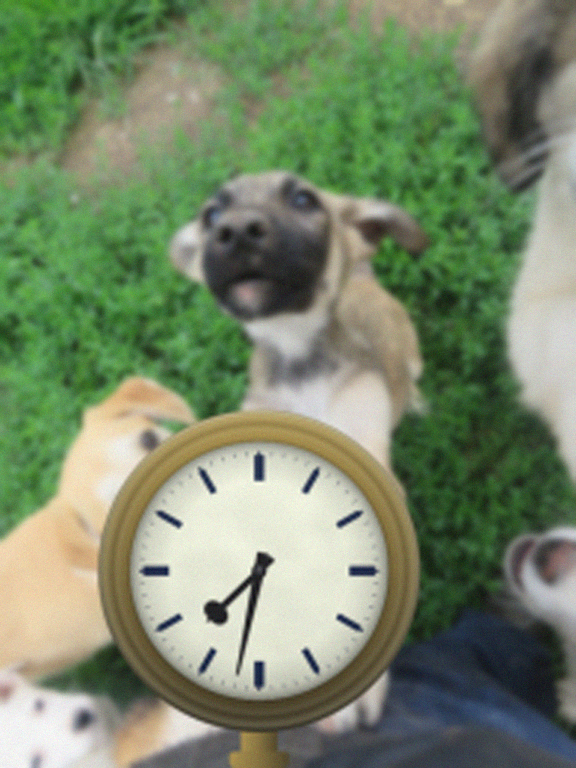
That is 7h32
